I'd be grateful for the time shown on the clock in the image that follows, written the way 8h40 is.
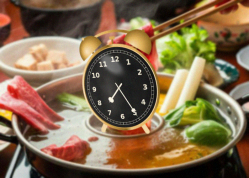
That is 7h25
